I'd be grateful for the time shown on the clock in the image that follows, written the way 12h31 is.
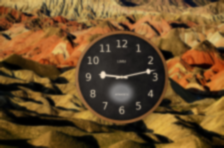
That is 9h13
